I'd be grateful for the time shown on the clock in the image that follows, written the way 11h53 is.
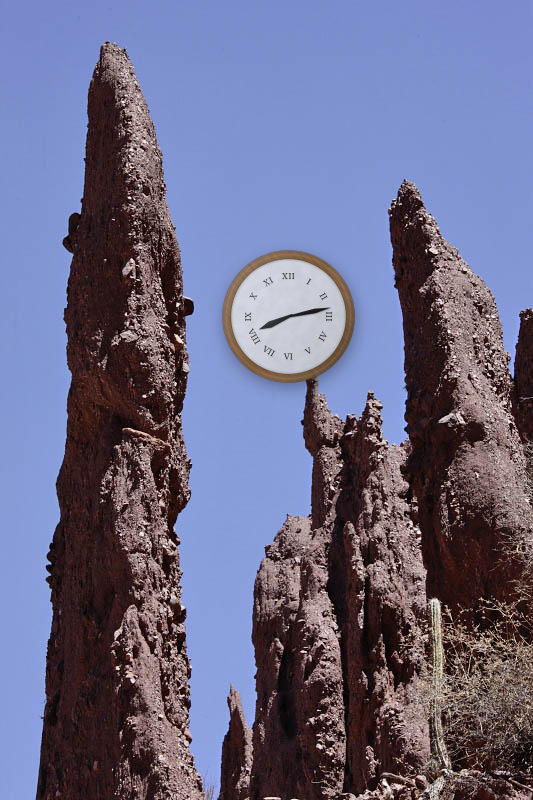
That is 8h13
